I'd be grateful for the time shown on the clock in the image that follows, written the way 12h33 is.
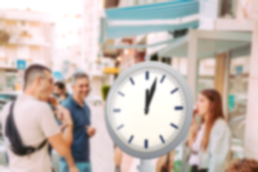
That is 12h03
